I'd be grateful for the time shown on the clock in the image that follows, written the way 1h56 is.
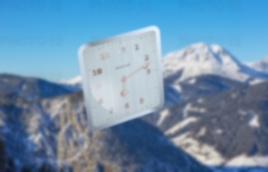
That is 6h12
